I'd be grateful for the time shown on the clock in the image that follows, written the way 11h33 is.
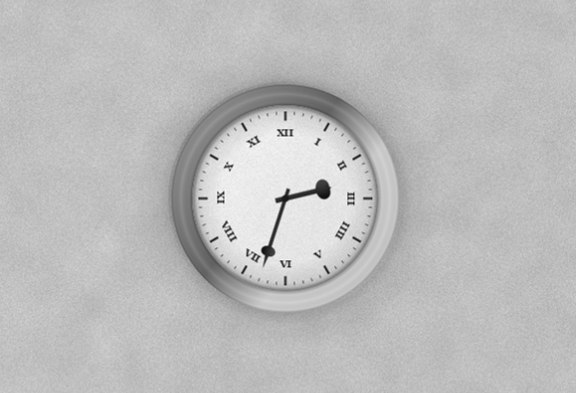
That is 2h33
